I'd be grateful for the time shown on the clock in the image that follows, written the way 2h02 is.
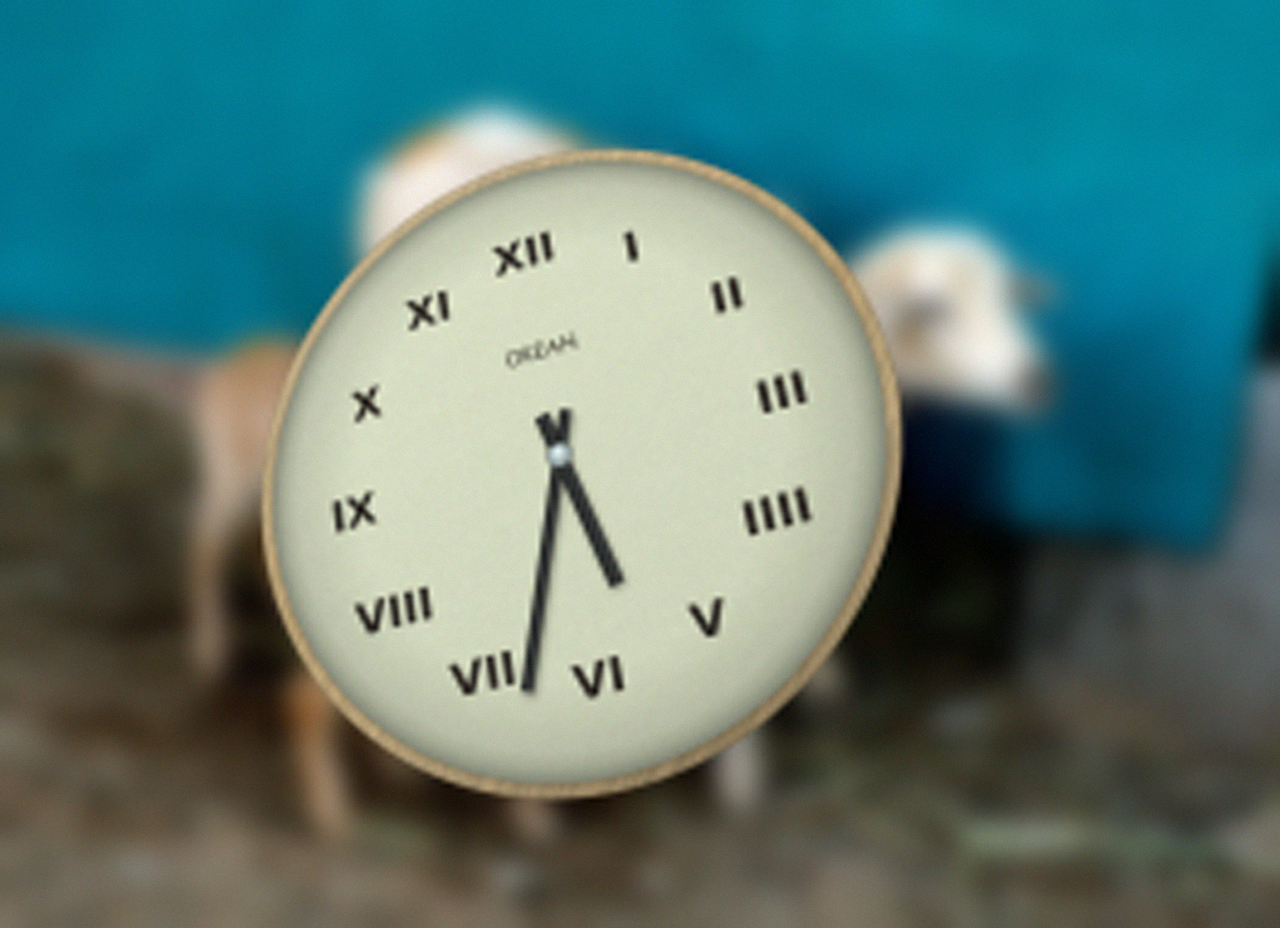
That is 5h33
